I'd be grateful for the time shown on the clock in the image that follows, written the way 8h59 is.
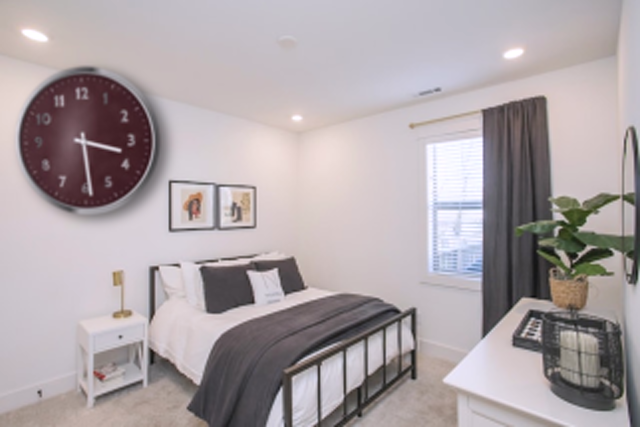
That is 3h29
